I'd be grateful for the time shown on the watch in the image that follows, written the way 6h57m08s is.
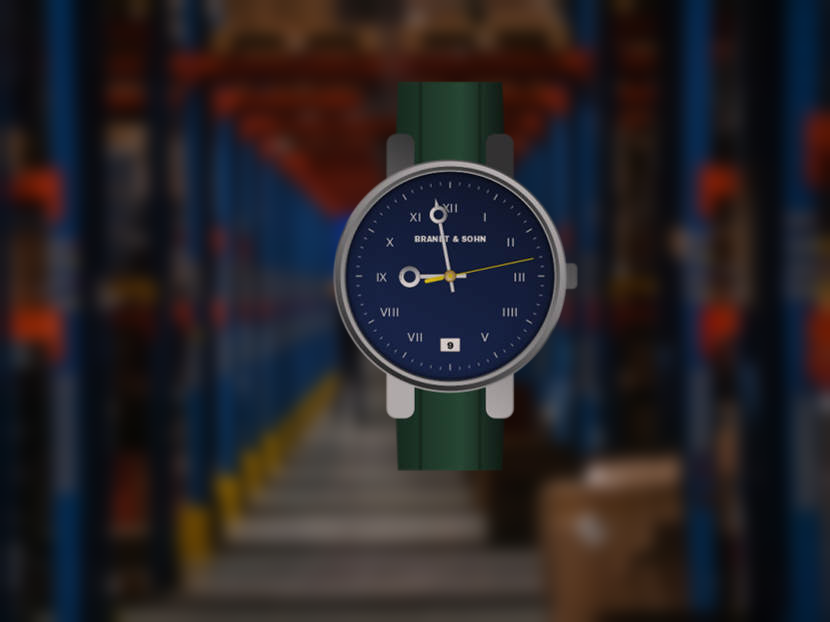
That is 8h58m13s
